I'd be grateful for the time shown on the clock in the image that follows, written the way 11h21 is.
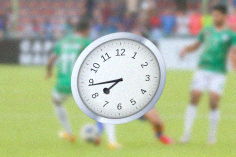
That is 7h44
